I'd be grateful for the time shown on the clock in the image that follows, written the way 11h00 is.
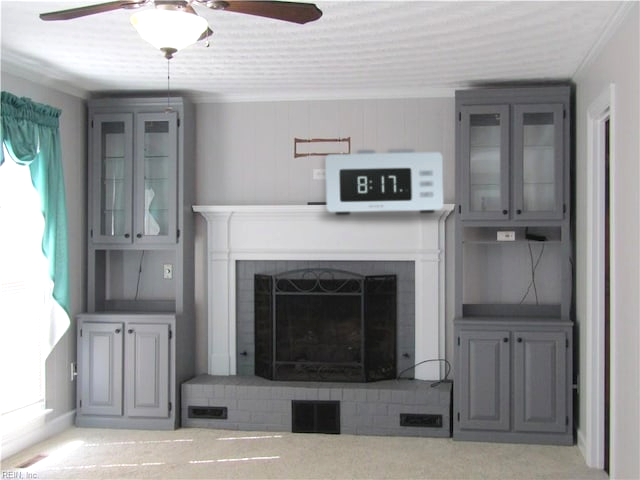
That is 8h17
